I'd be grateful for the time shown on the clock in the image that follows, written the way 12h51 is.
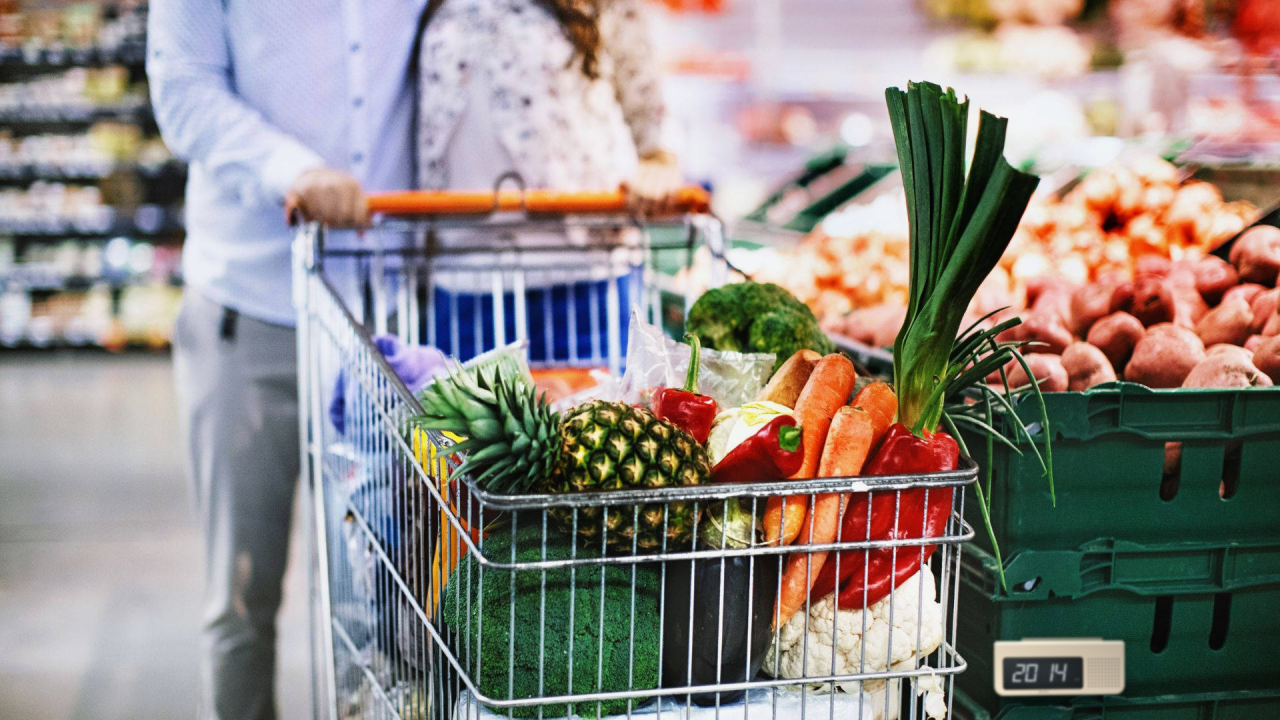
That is 20h14
